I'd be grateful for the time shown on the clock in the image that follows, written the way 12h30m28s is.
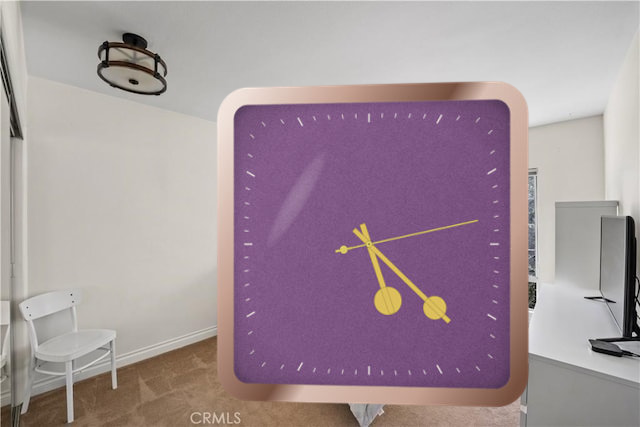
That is 5h22m13s
